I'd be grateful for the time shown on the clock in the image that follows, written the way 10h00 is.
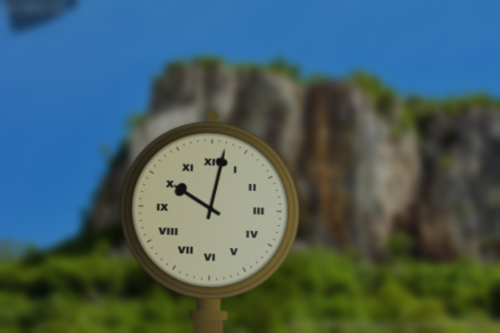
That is 10h02
